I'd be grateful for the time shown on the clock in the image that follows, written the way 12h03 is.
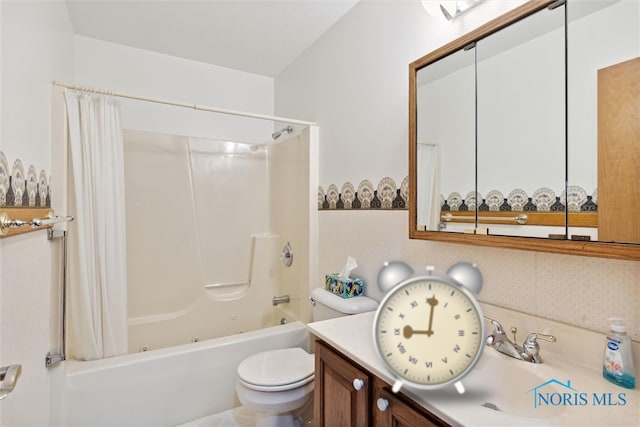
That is 9h01
